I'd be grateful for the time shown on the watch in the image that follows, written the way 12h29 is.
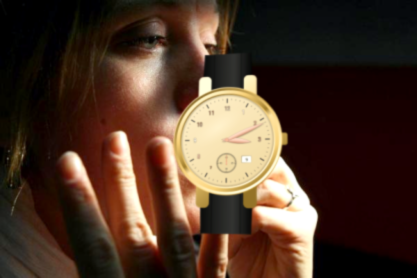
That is 3h11
